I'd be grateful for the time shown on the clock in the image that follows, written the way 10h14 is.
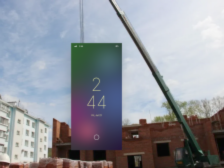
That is 2h44
